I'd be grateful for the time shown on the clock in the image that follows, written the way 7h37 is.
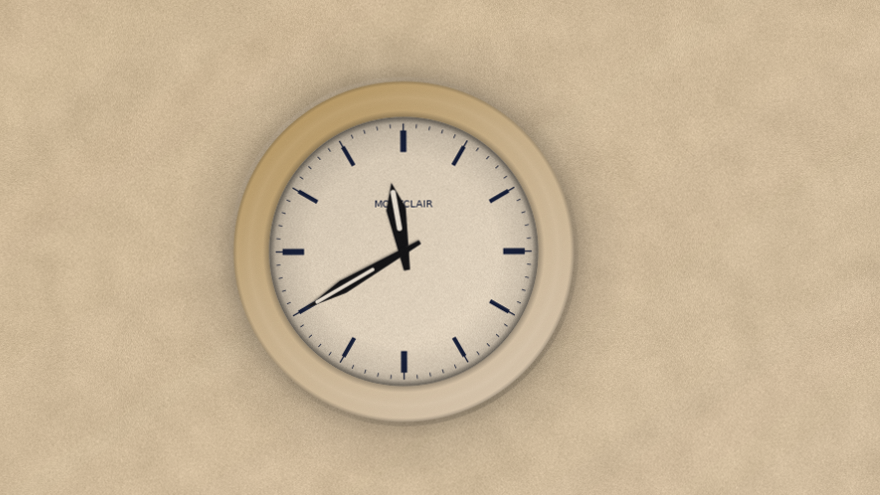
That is 11h40
